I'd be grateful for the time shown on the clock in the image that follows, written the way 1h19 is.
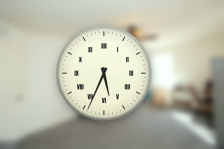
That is 5h34
